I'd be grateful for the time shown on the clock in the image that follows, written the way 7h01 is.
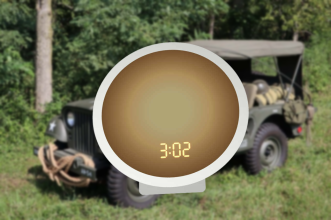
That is 3h02
